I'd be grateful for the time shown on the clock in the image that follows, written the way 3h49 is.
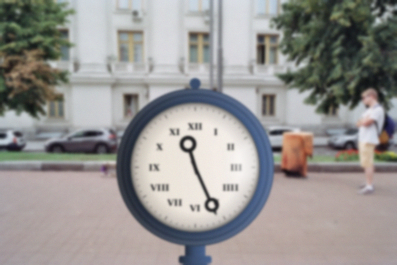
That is 11h26
